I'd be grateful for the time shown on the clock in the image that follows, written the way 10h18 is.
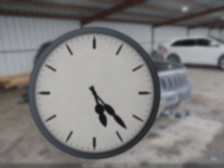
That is 5h23
